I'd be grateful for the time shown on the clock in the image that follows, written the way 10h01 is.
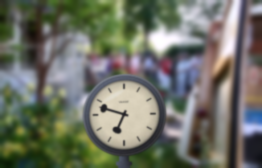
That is 6h48
